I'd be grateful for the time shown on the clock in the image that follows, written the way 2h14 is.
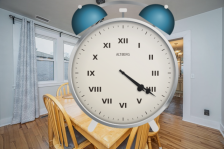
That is 4h21
